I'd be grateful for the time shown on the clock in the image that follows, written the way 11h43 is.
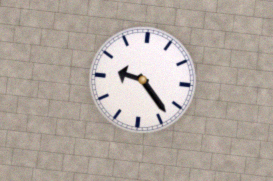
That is 9h23
